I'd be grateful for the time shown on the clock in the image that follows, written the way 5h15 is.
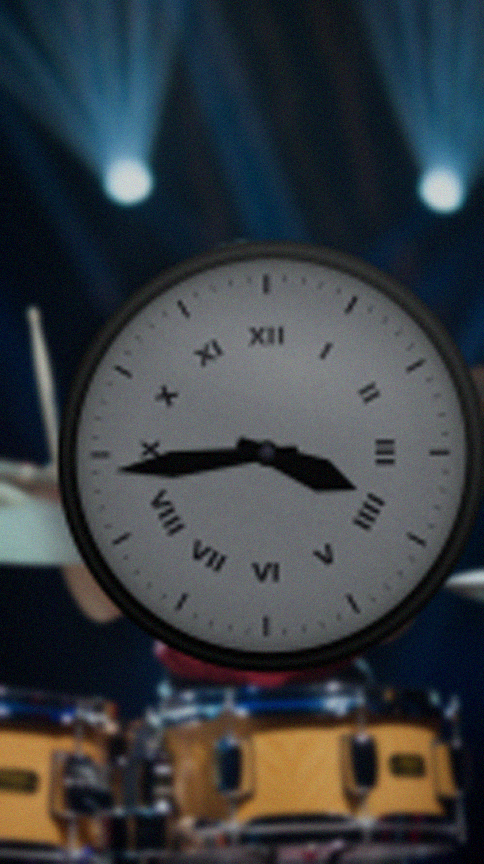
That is 3h44
